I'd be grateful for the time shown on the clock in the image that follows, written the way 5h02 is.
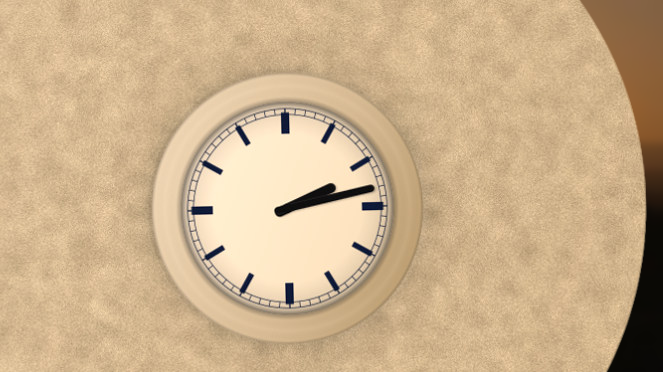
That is 2h13
